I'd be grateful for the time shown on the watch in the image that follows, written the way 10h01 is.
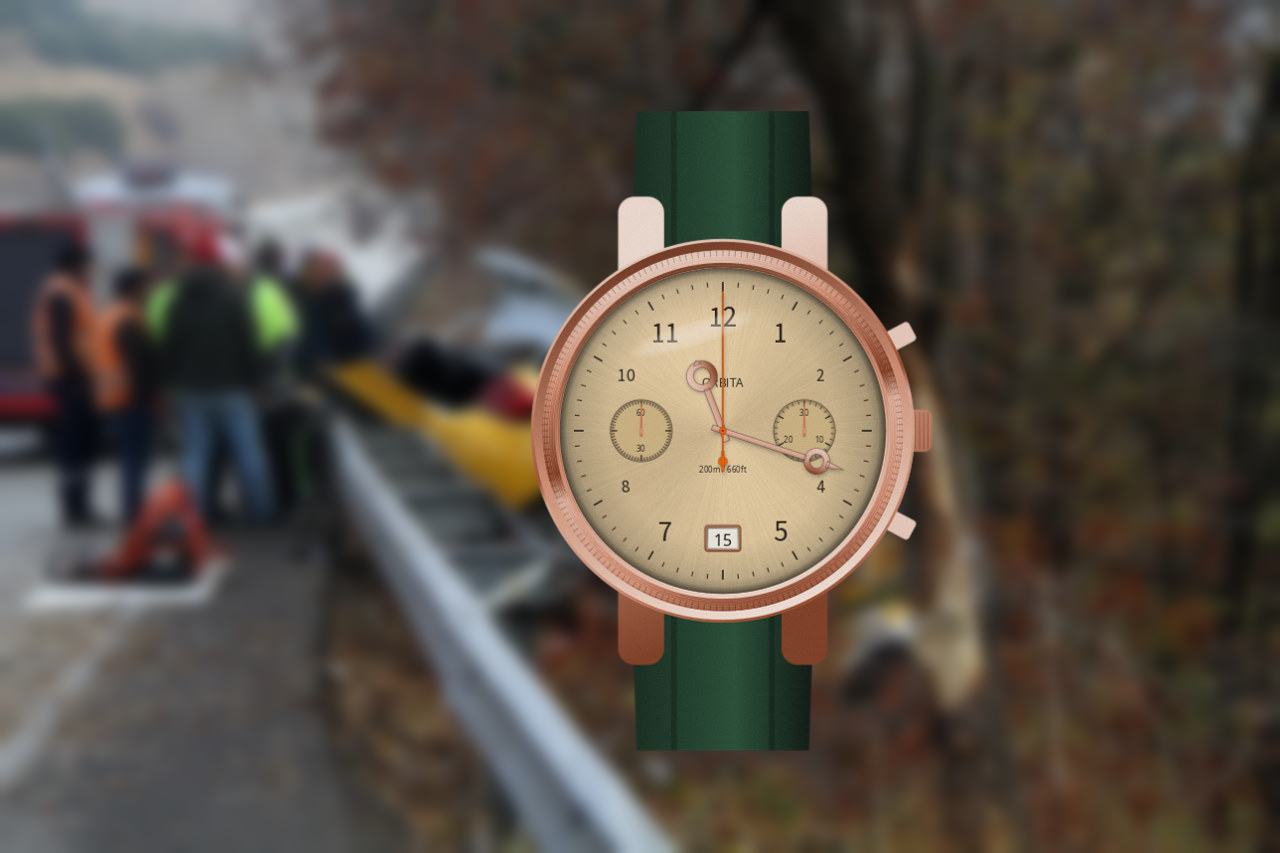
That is 11h18
